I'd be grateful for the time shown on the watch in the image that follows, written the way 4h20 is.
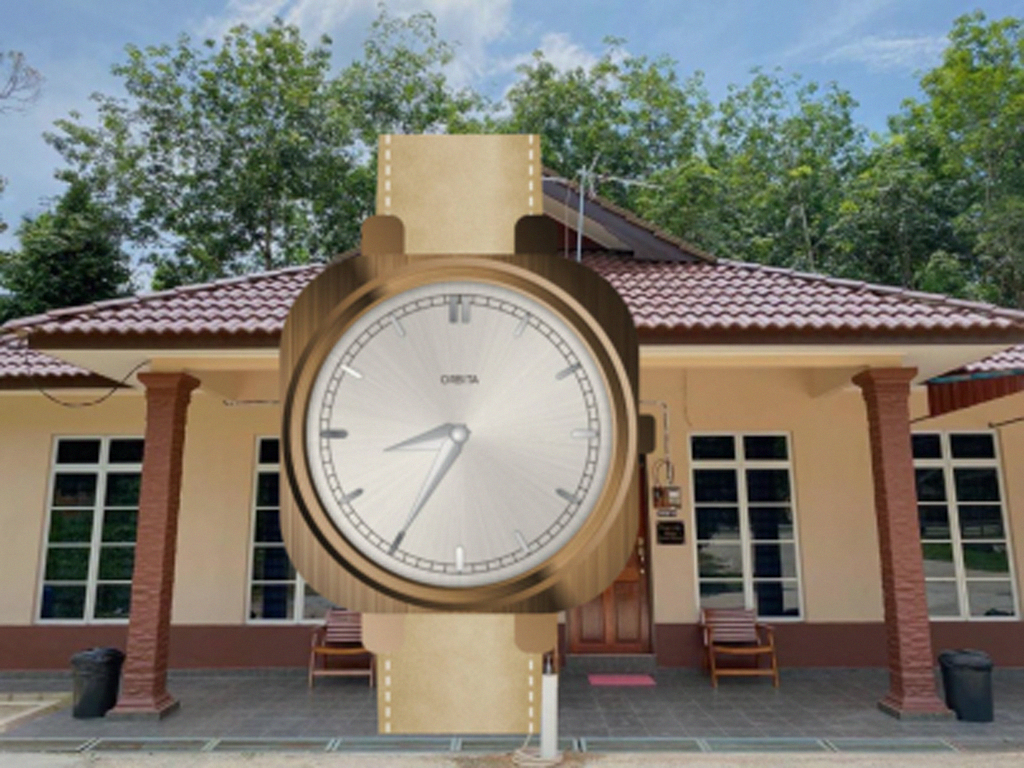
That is 8h35
